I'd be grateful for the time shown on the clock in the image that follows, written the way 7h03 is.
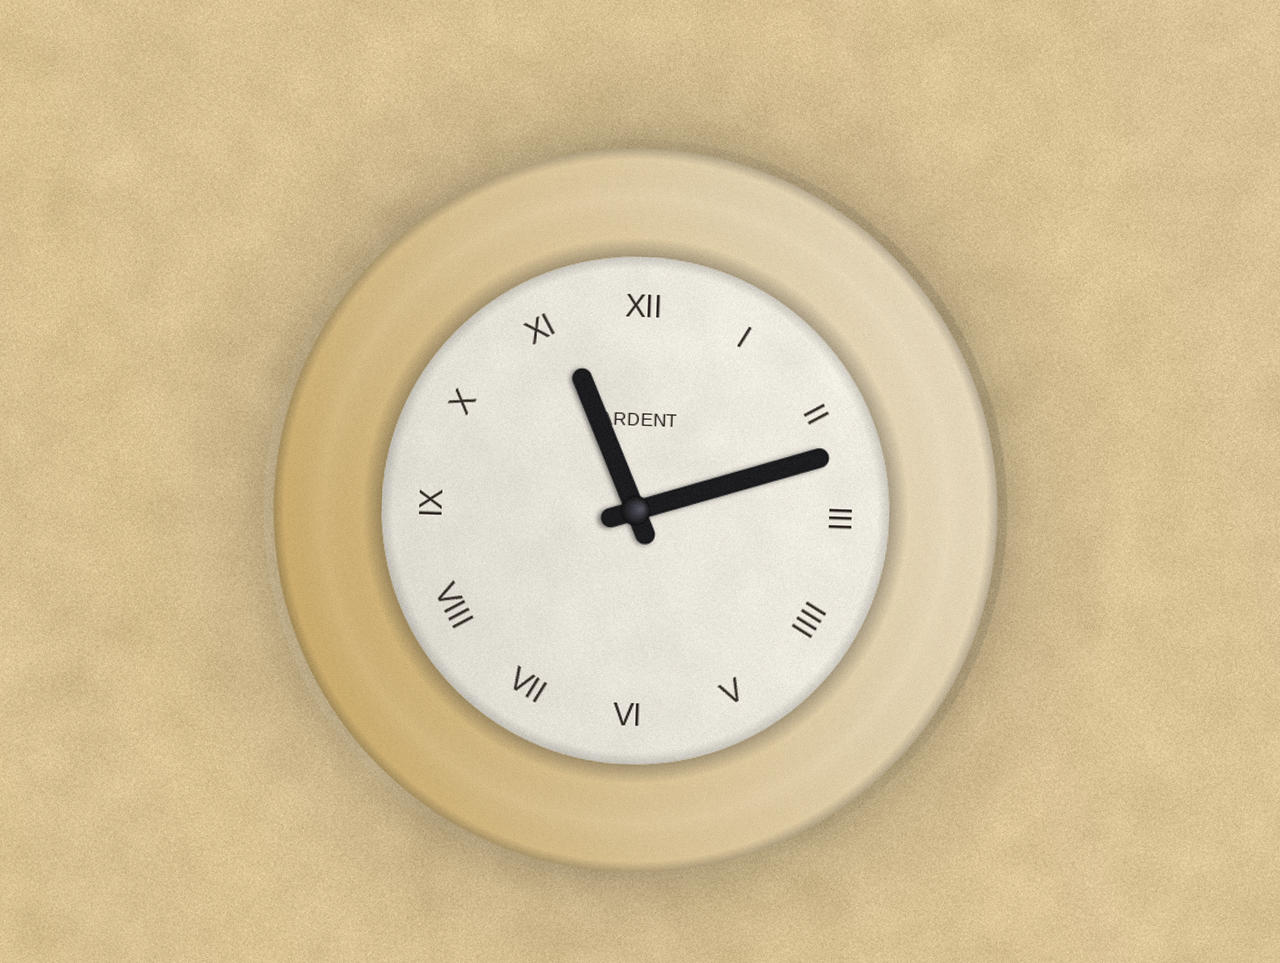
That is 11h12
